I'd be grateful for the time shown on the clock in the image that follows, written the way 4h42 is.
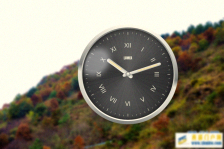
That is 10h12
